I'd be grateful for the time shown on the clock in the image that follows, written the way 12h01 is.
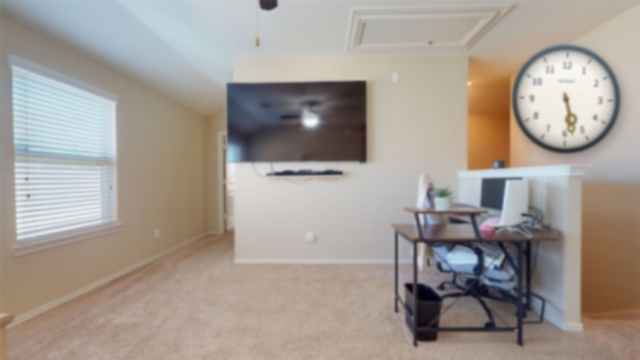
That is 5h28
